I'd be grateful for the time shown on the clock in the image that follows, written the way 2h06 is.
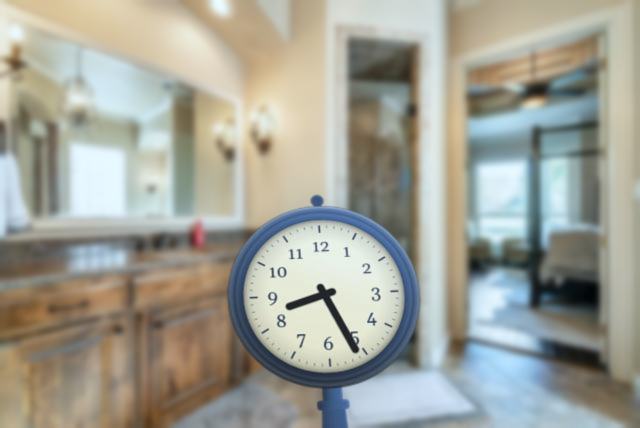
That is 8h26
